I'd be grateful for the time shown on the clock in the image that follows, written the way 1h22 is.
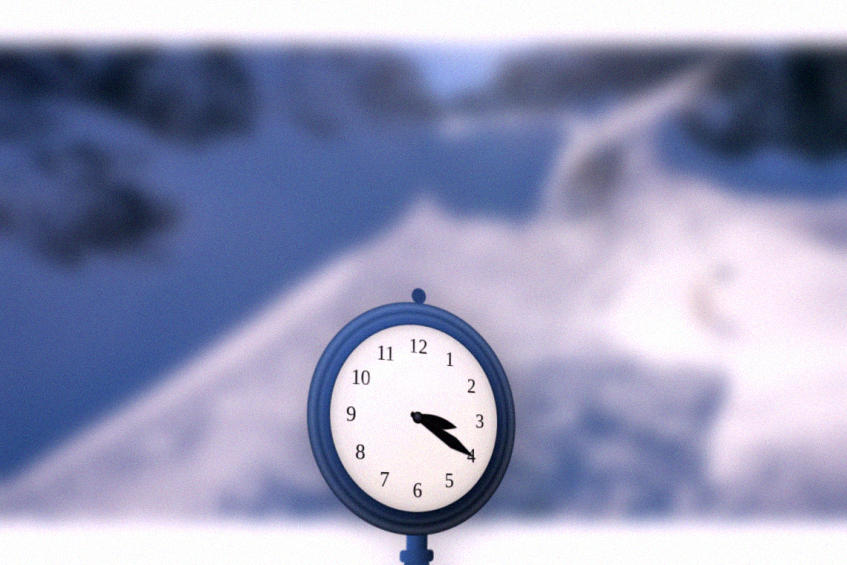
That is 3h20
